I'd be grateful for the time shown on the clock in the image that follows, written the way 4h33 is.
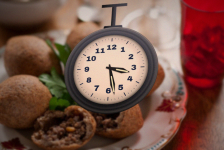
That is 3h28
